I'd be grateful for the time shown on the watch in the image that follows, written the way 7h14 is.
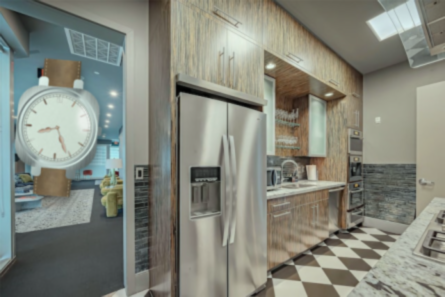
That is 8h26
